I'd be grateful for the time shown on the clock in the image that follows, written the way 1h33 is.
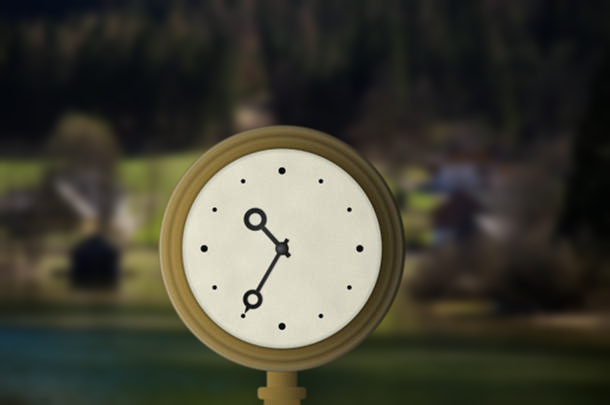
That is 10h35
